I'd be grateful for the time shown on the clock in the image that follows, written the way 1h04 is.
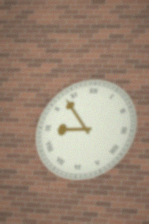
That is 8h53
